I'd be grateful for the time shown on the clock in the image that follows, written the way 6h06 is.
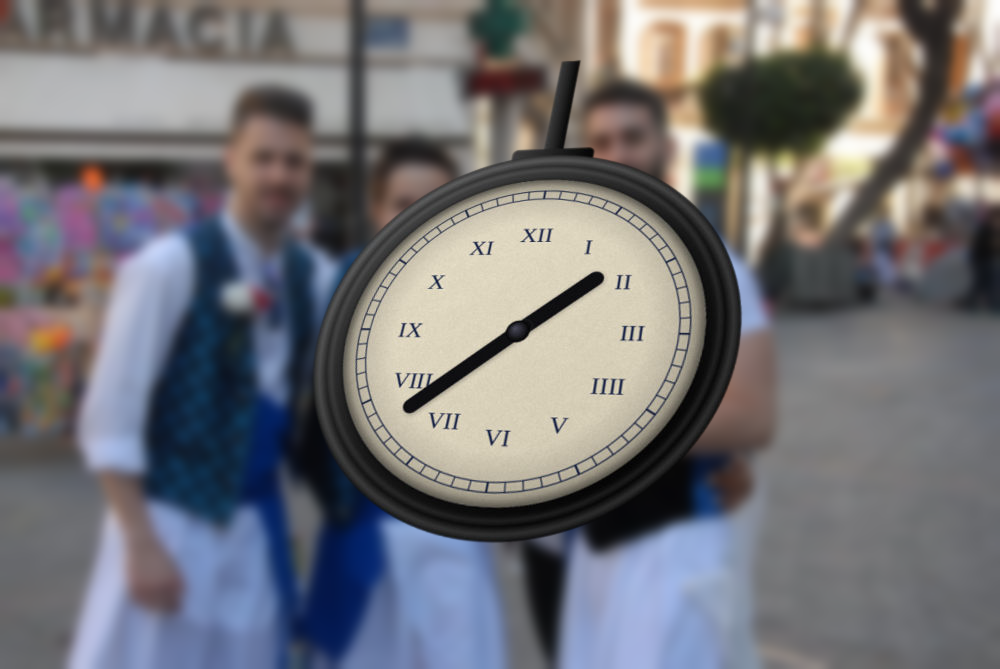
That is 1h38
